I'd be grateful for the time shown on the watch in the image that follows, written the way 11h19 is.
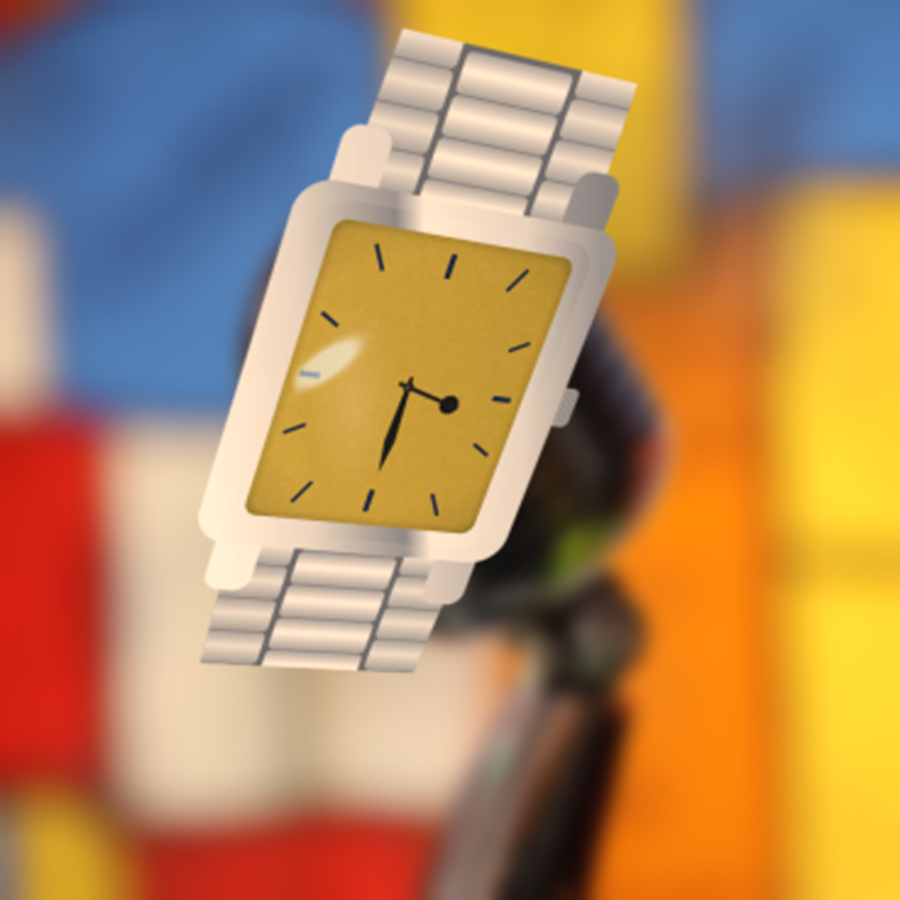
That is 3h30
